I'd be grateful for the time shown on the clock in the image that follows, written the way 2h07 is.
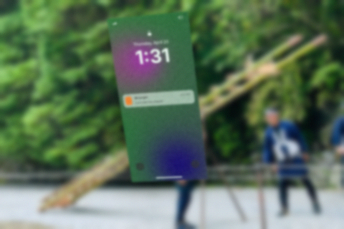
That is 1h31
